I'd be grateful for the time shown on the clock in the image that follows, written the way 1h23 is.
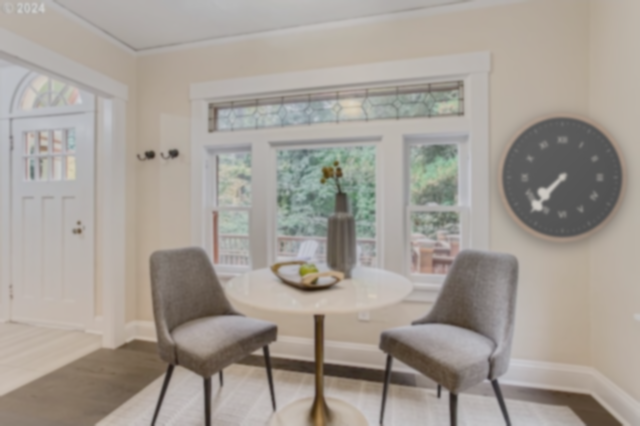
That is 7h37
